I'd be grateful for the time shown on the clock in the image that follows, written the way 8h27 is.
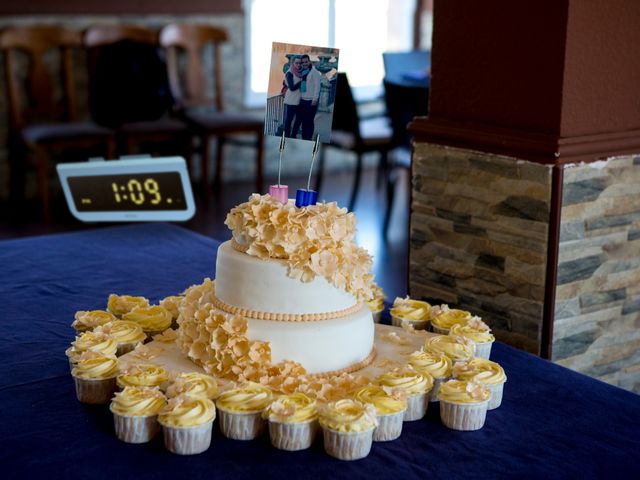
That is 1h09
